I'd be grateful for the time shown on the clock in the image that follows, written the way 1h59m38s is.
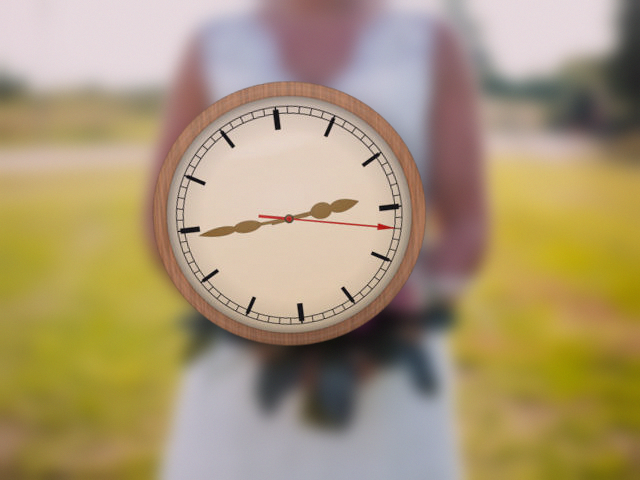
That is 2h44m17s
